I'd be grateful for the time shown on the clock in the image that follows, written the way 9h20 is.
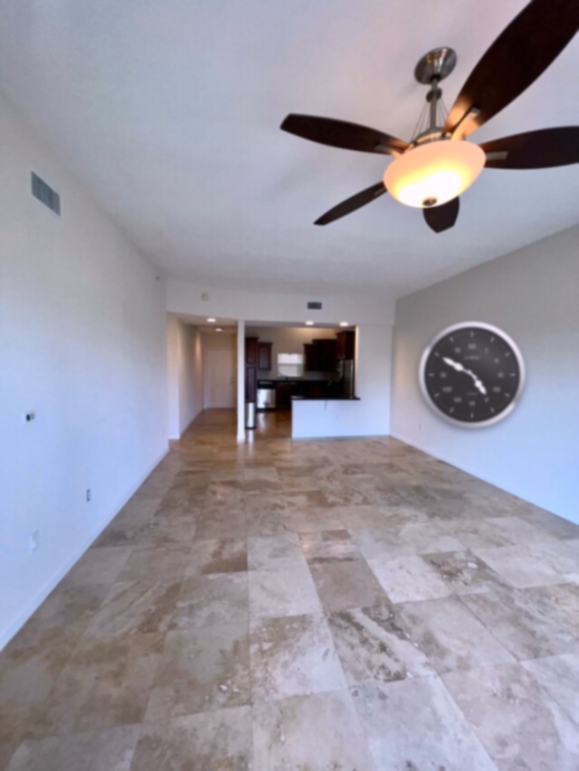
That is 4h50
